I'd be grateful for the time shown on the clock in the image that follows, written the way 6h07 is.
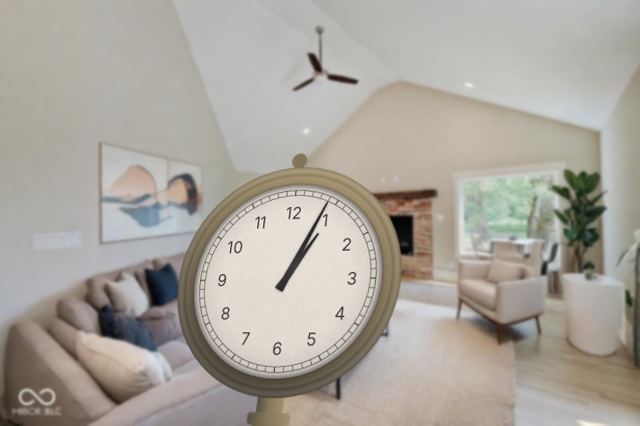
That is 1h04
